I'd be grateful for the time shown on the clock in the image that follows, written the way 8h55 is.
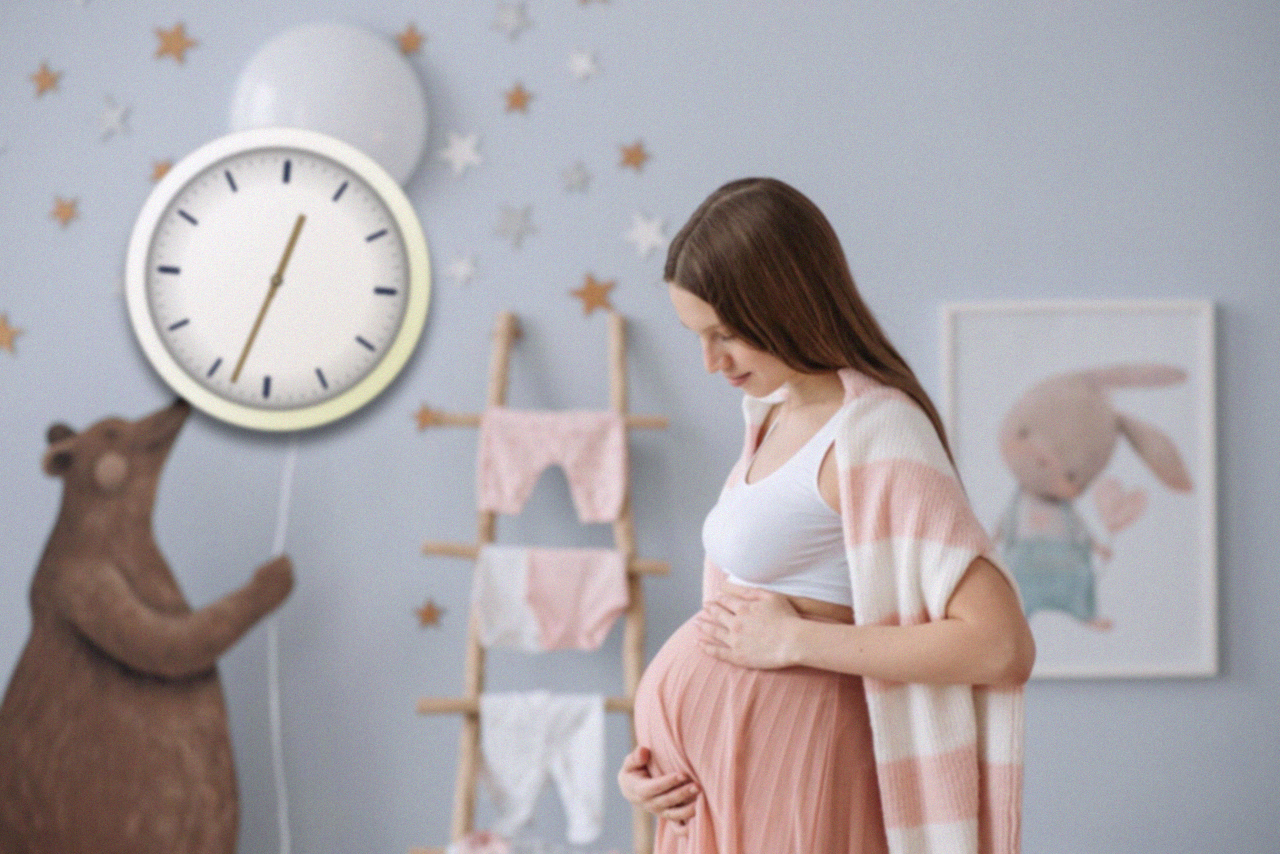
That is 12h33
